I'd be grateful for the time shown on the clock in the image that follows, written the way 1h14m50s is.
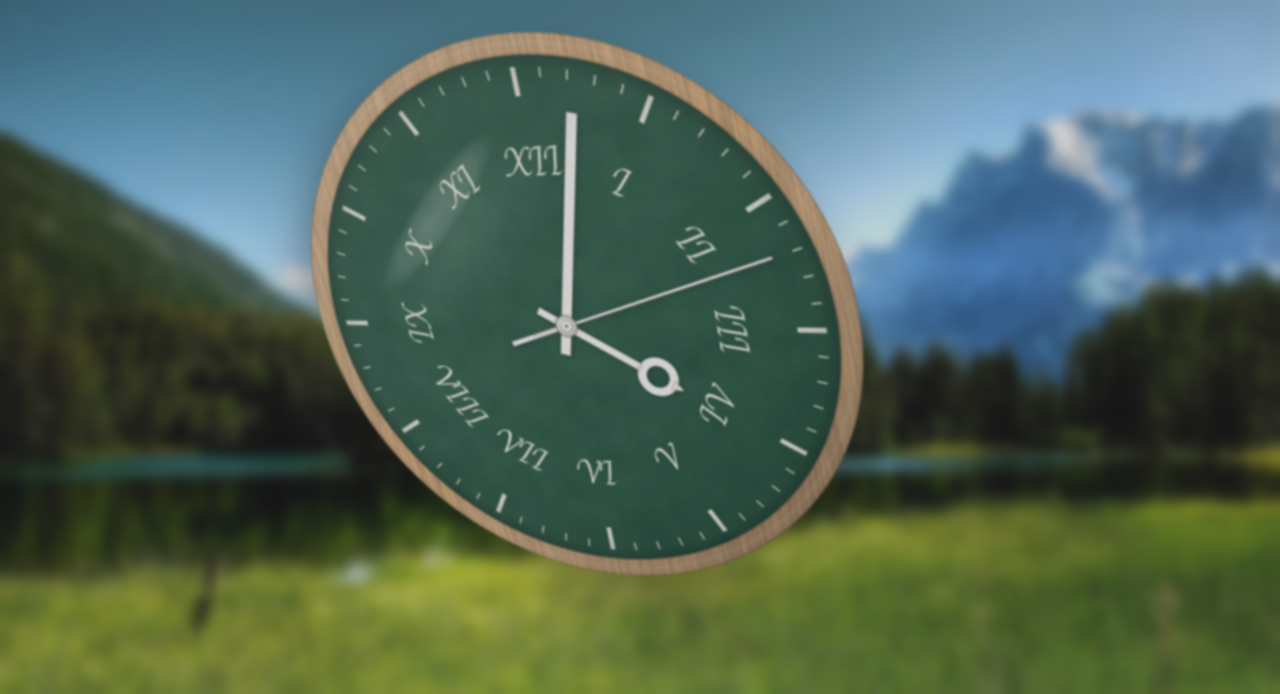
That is 4h02m12s
